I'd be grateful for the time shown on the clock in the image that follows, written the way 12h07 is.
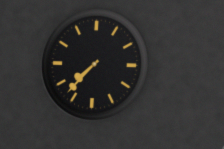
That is 7h37
